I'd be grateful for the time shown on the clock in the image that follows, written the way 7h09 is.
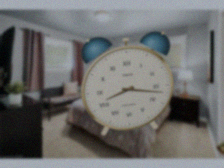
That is 8h17
